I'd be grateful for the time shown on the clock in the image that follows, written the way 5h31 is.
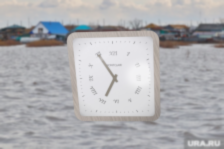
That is 6h55
